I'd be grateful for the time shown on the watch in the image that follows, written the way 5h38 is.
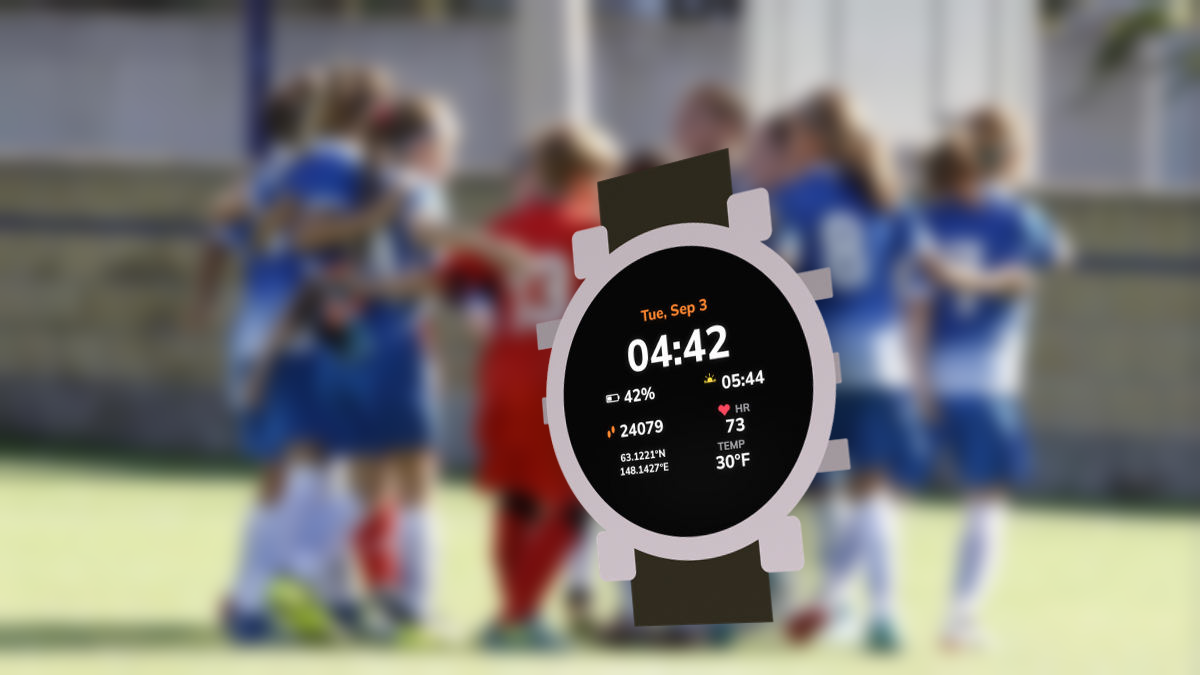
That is 4h42
